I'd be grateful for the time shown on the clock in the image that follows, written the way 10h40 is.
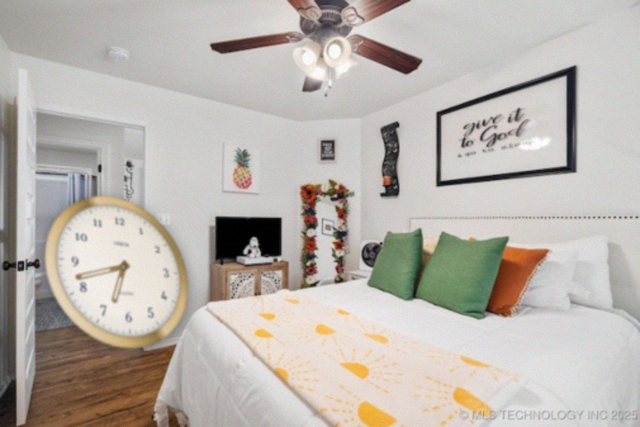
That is 6h42
